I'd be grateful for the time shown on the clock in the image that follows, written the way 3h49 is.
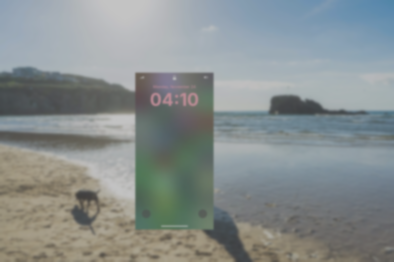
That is 4h10
